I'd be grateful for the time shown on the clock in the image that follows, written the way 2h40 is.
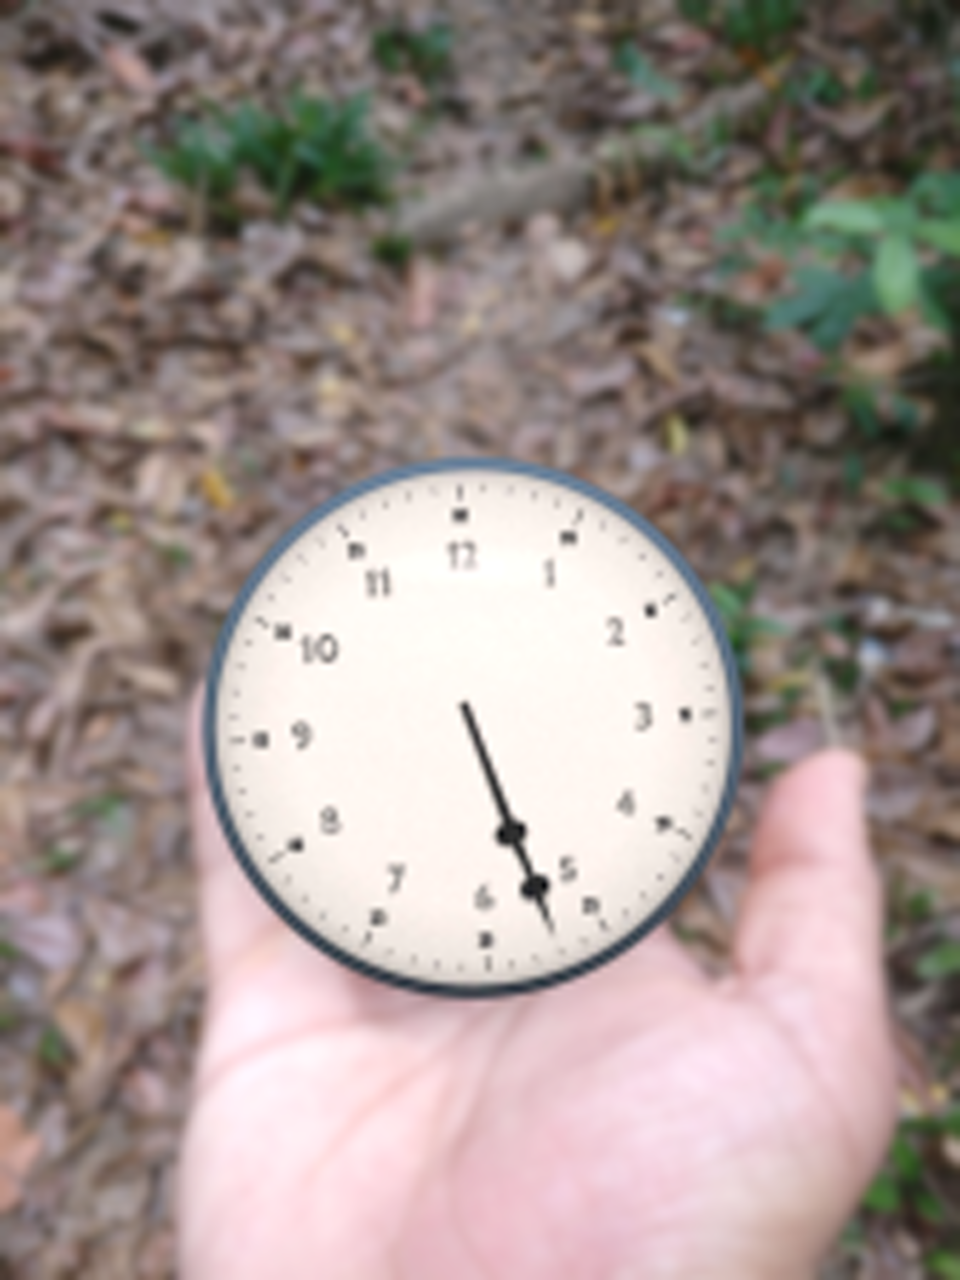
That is 5h27
